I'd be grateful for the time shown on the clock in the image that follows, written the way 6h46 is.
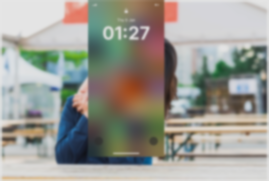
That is 1h27
